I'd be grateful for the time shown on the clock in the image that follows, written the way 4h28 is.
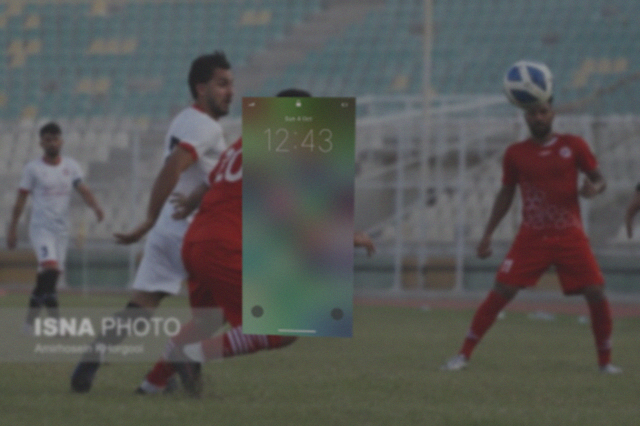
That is 12h43
